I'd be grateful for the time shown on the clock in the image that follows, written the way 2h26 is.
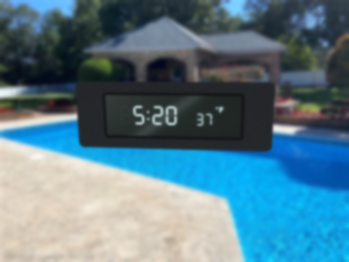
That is 5h20
